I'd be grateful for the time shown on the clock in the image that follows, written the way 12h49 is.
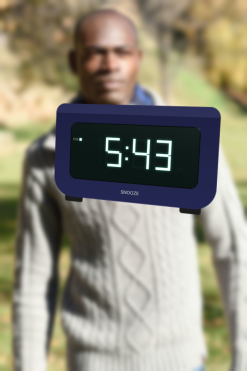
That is 5h43
